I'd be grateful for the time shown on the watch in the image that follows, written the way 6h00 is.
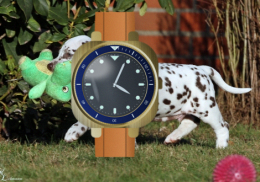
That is 4h04
